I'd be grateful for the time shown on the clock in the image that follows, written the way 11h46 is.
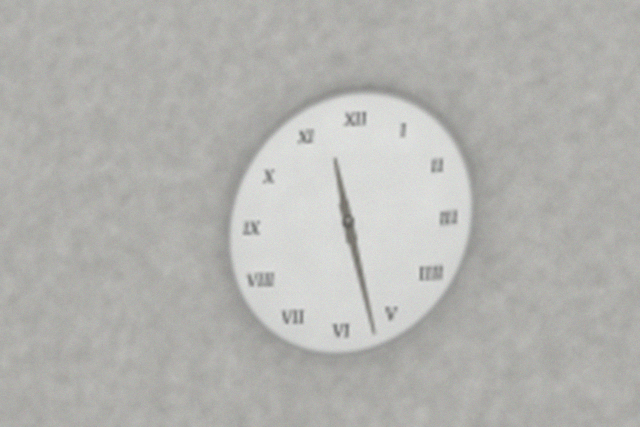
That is 11h27
